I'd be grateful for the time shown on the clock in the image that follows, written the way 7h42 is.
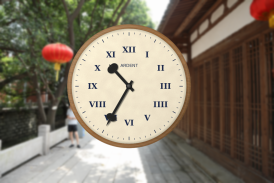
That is 10h35
